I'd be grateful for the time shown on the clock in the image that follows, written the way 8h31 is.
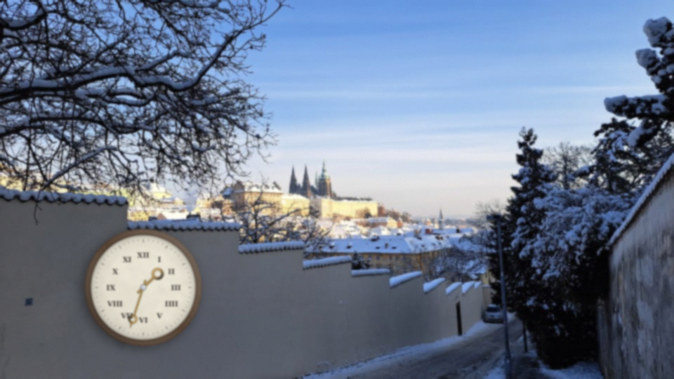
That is 1h33
